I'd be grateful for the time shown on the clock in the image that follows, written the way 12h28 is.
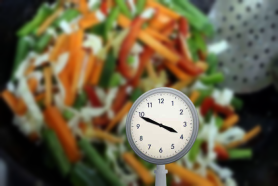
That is 3h49
